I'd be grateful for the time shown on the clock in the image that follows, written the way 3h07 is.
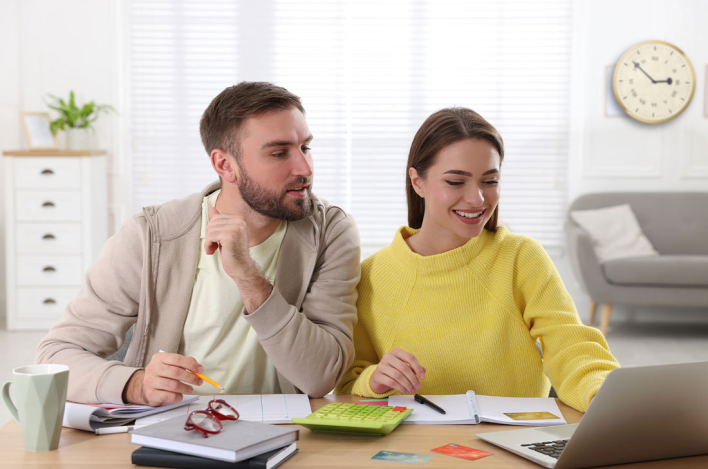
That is 2h52
